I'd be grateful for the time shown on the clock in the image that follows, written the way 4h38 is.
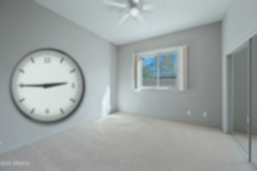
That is 2h45
